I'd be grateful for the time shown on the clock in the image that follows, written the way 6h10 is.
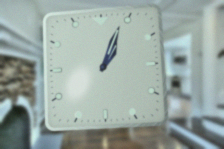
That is 1h04
